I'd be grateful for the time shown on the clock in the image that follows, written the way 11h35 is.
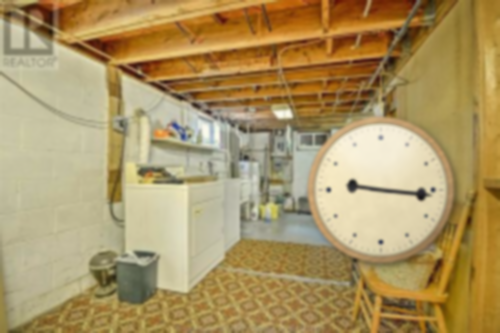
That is 9h16
